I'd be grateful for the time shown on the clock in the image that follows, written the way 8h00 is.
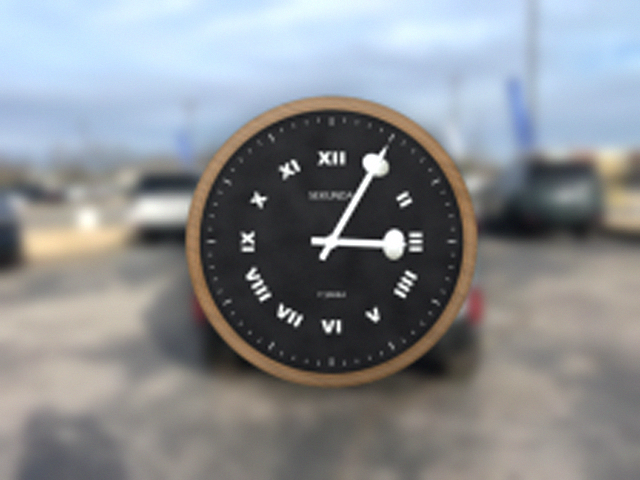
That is 3h05
